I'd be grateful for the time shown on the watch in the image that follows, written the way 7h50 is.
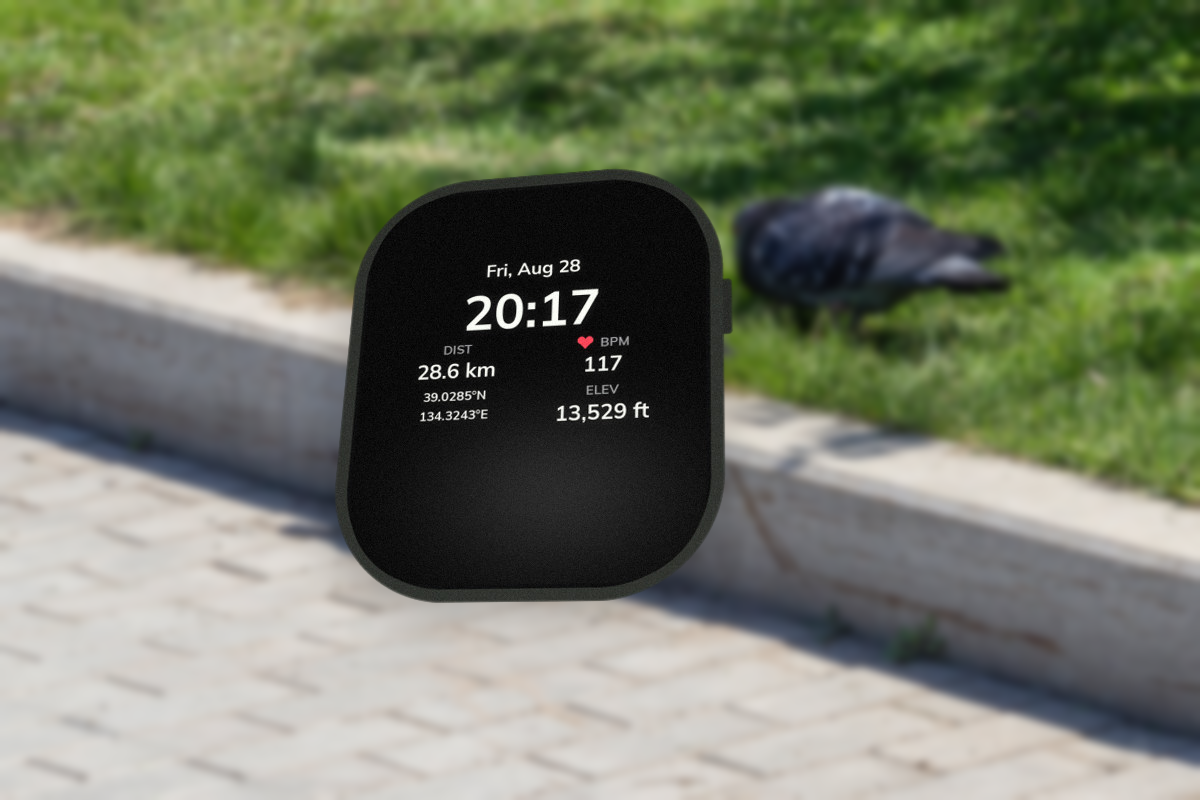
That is 20h17
